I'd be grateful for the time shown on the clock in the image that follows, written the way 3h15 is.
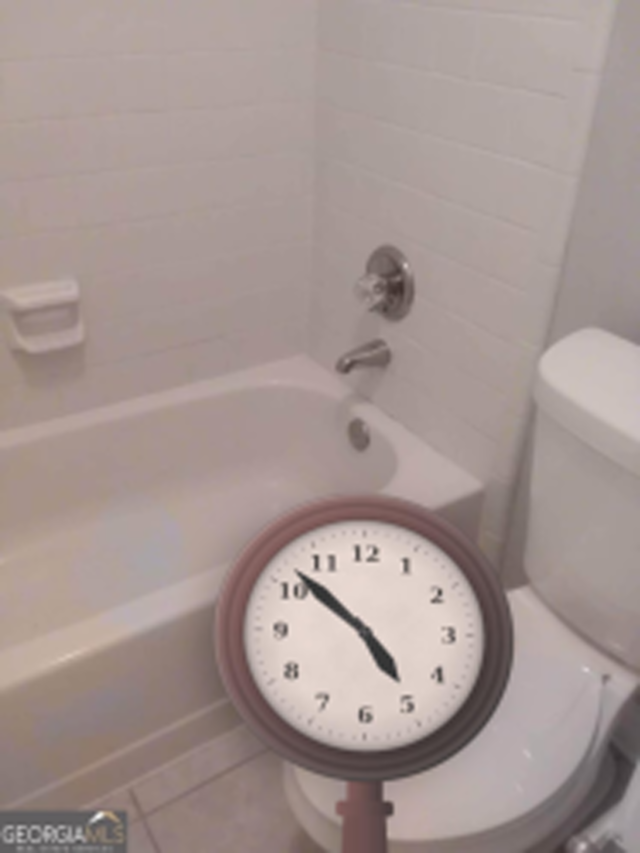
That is 4h52
